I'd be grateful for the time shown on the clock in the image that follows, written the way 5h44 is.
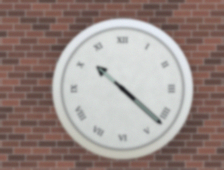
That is 10h22
